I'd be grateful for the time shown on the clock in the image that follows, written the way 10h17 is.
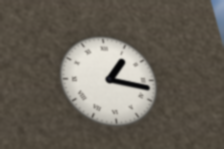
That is 1h17
